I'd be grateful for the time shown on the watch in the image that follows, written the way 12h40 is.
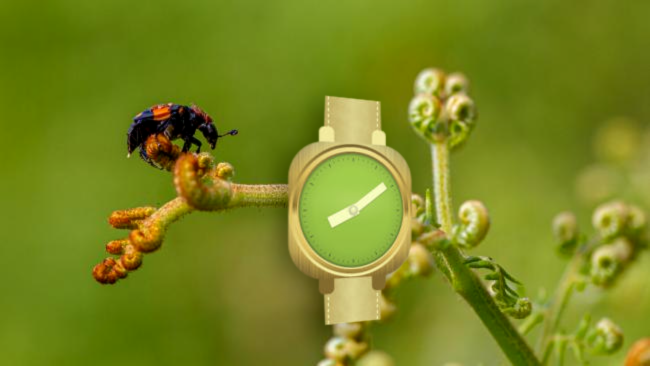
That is 8h09
